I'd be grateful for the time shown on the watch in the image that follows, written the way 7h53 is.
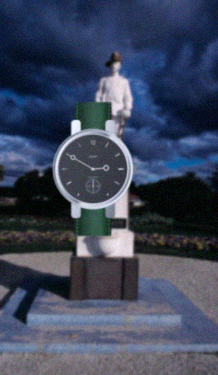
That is 2h50
